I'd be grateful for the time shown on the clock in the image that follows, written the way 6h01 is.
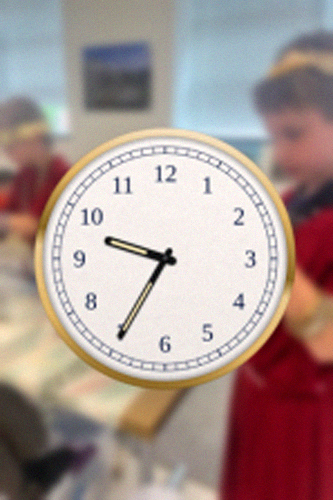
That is 9h35
